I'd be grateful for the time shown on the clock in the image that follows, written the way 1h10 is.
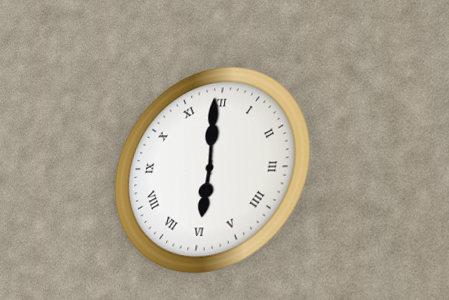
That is 5h59
